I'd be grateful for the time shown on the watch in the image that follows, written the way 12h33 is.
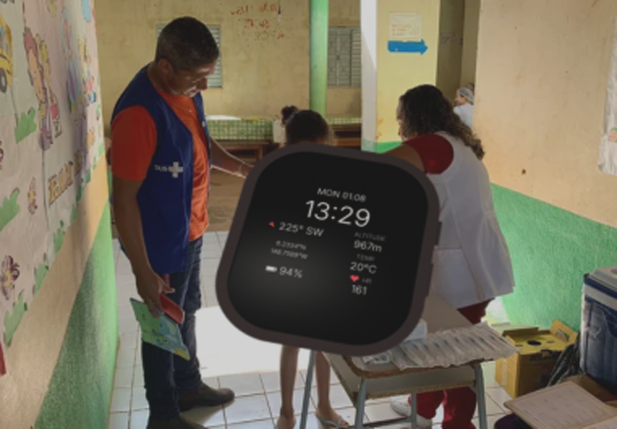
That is 13h29
